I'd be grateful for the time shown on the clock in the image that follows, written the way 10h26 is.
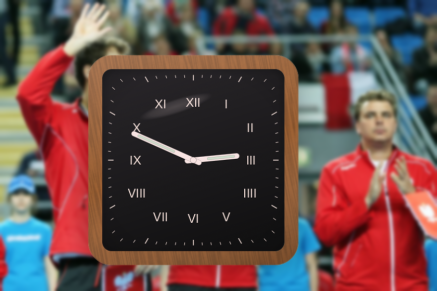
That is 2h49
